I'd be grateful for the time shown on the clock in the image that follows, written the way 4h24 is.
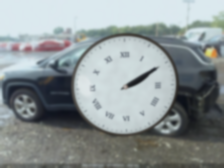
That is 2h10
